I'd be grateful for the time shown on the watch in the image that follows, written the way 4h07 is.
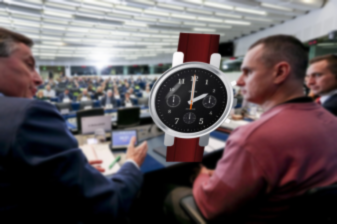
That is 2h00
